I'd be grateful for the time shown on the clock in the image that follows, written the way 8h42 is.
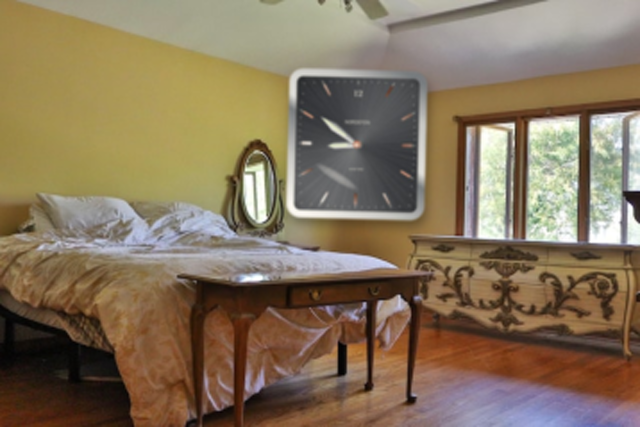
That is 8h51
